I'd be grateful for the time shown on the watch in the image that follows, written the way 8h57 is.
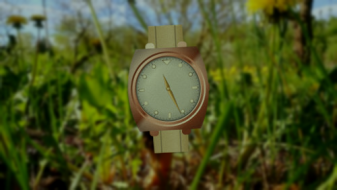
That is 11h26
